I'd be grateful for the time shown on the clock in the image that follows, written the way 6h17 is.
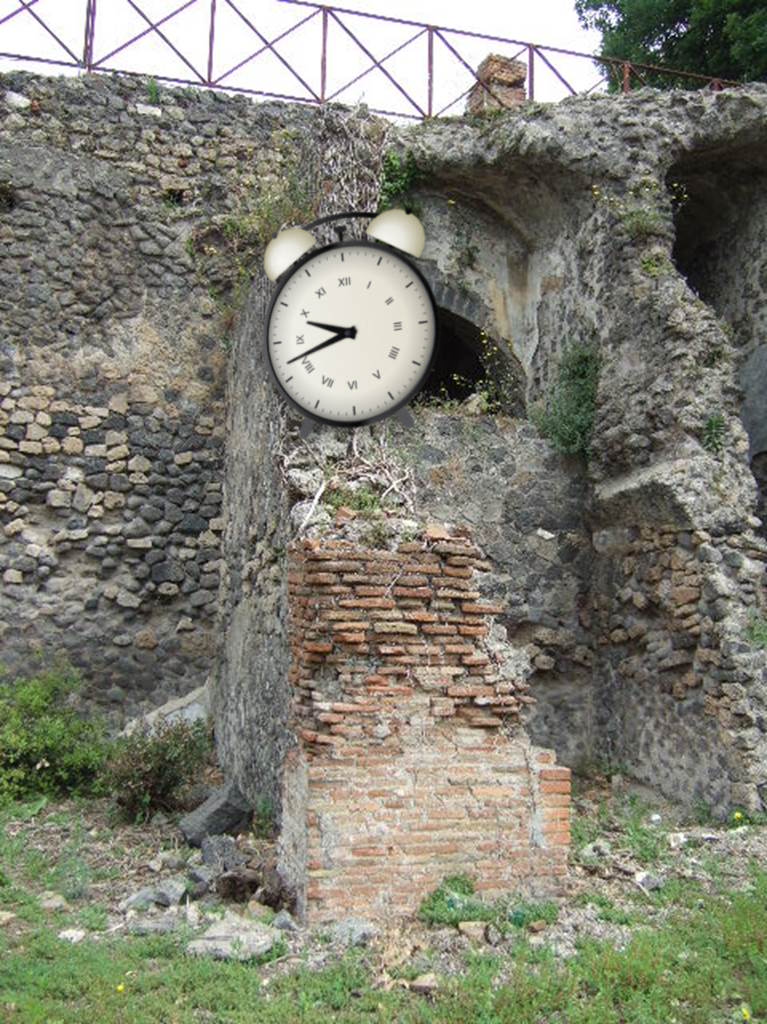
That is 9h42
